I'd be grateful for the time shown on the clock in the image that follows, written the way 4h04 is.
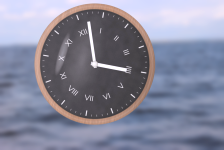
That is 4h02
